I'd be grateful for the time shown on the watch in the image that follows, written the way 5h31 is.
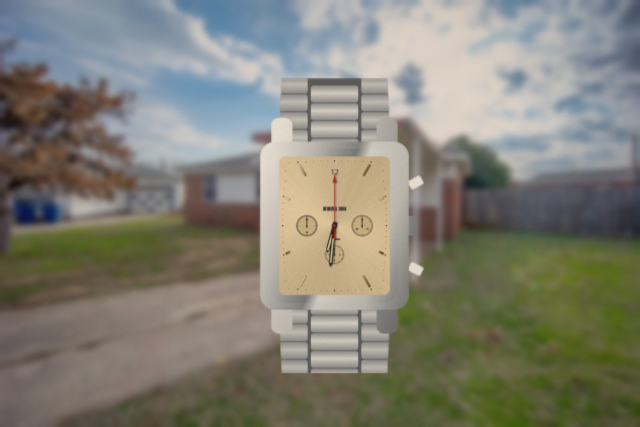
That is 6h31
